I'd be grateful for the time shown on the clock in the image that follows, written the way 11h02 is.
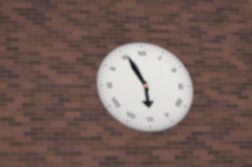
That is 5h56
